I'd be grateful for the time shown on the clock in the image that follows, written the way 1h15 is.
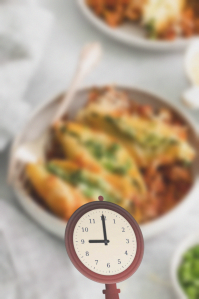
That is 9h00
